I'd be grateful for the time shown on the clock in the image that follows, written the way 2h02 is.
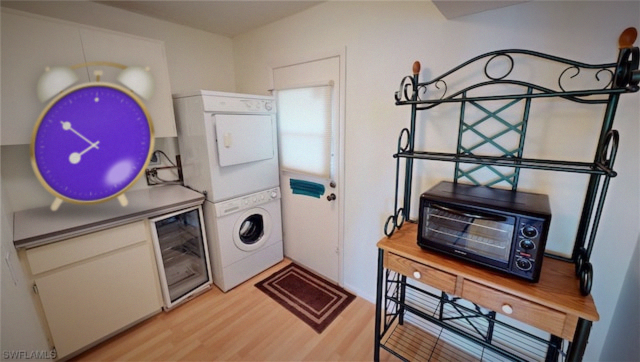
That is 7h51
